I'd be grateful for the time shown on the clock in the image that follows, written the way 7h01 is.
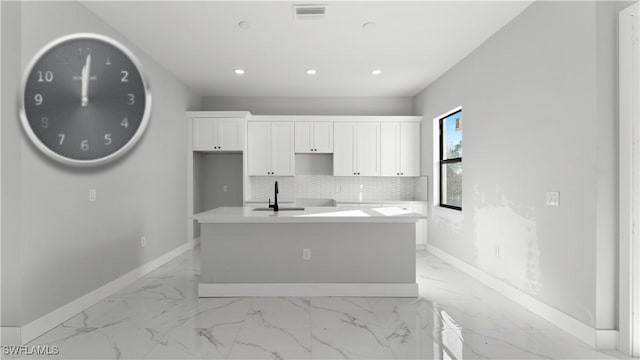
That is 12h01
